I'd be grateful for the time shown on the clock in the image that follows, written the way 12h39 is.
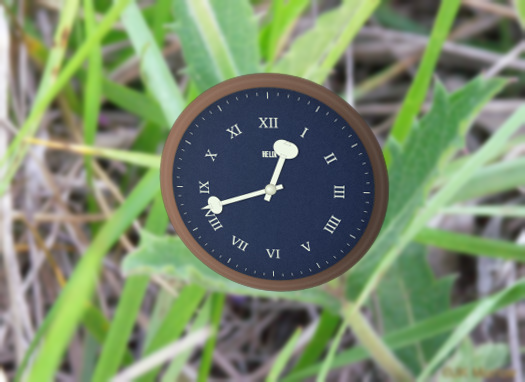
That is 12h42
